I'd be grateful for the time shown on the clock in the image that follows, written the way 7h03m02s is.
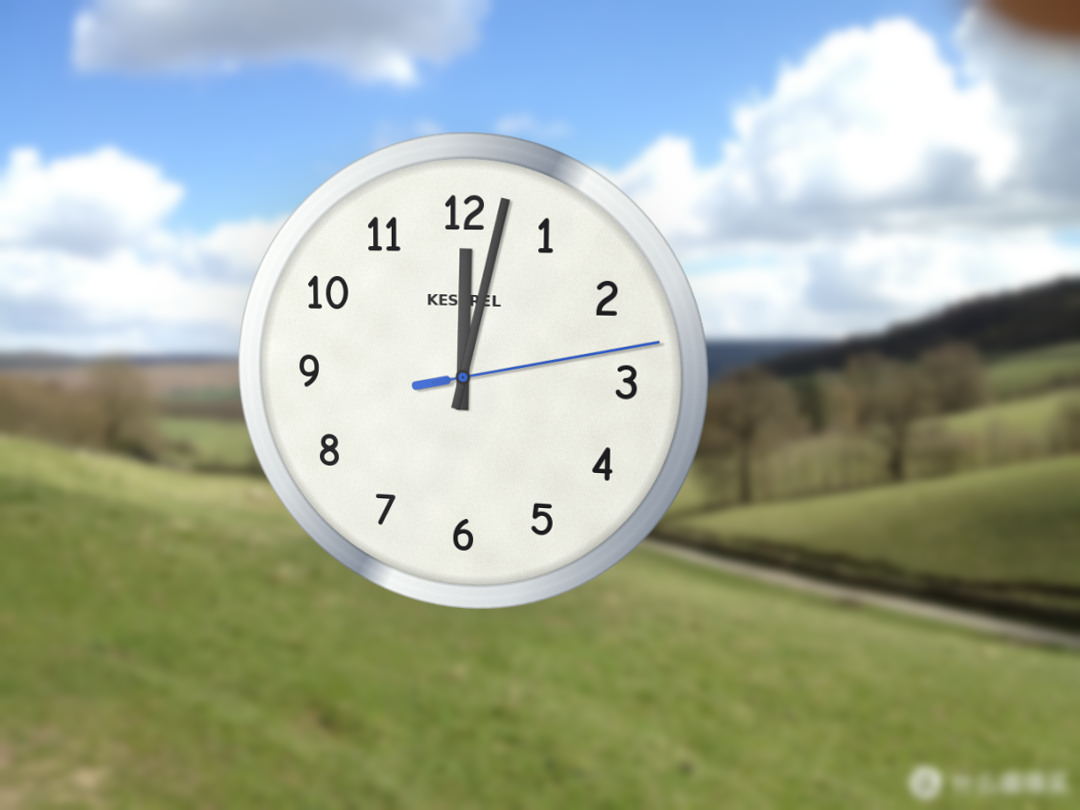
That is 12h02m13s
